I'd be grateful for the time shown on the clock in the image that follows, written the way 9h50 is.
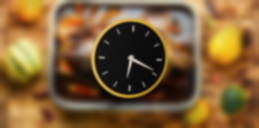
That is 6h19
